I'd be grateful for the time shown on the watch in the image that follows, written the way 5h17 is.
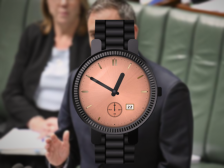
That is 12h50
